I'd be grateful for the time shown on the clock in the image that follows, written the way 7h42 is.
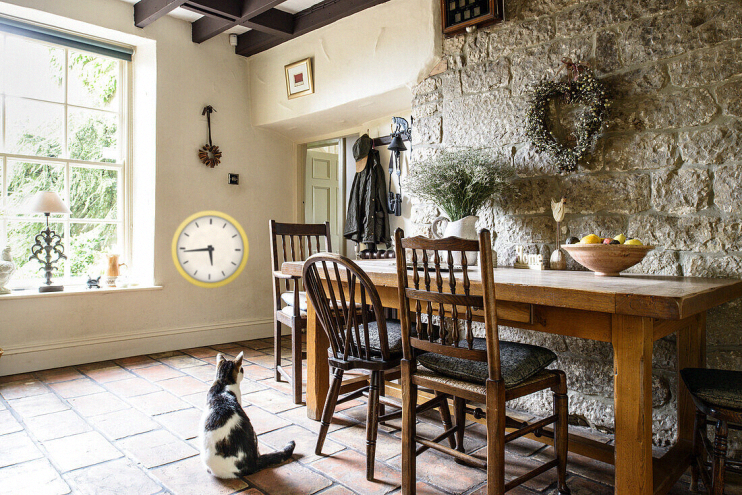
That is 5h44
